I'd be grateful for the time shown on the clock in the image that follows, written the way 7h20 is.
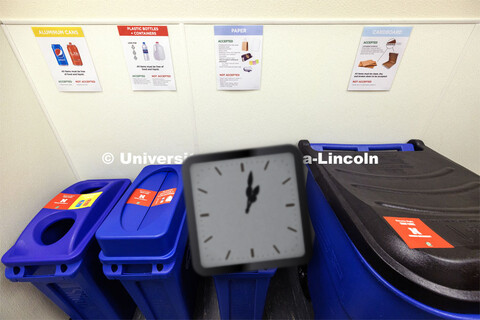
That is 1h02
